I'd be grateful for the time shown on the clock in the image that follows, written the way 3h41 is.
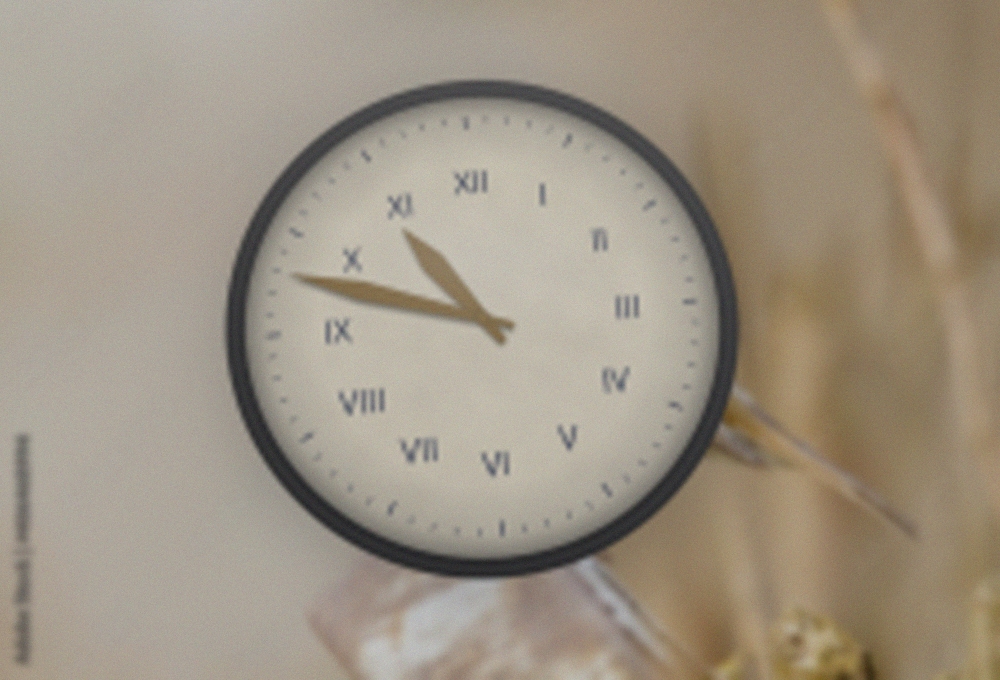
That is 10h48
